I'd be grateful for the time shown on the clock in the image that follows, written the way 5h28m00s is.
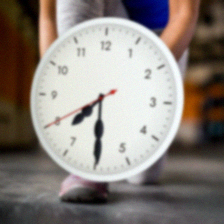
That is 7h29m40s
